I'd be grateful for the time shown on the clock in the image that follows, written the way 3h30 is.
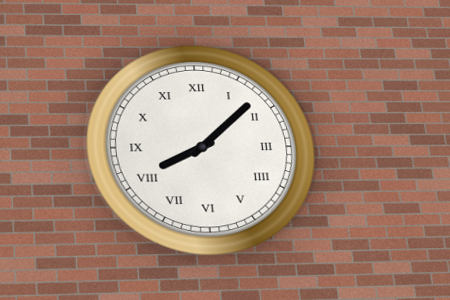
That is 8h08
